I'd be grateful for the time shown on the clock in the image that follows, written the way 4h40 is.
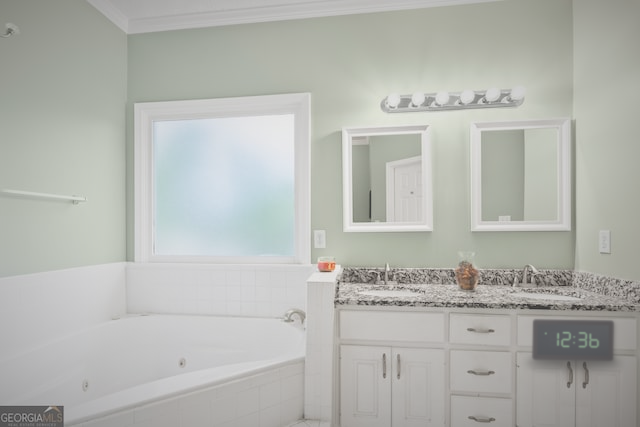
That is 12h36
